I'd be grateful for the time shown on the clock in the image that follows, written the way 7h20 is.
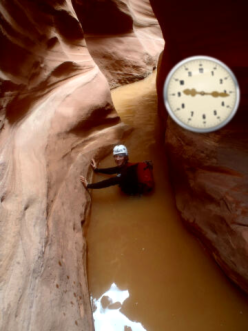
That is 9h16
